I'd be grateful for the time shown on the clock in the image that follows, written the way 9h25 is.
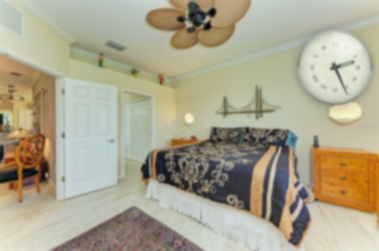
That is 2h26
